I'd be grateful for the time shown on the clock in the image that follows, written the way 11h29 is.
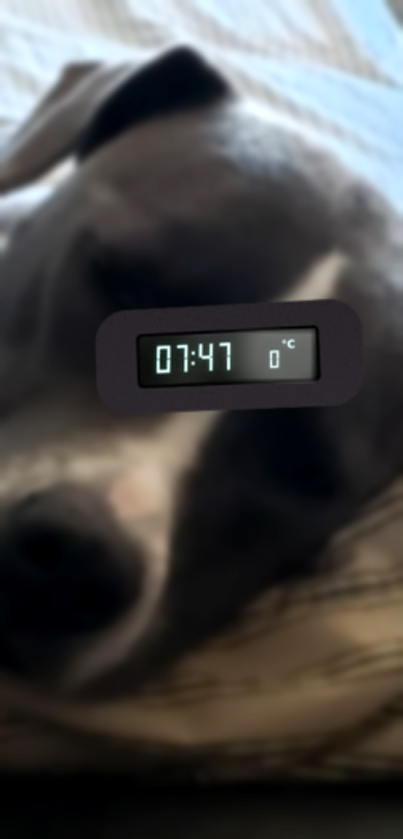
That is 7h47
